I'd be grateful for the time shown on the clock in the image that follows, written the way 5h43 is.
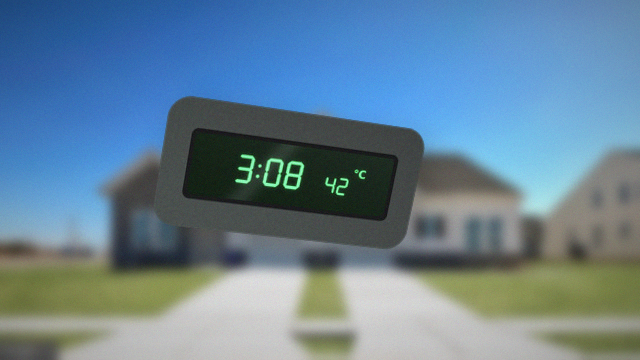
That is 3h08
